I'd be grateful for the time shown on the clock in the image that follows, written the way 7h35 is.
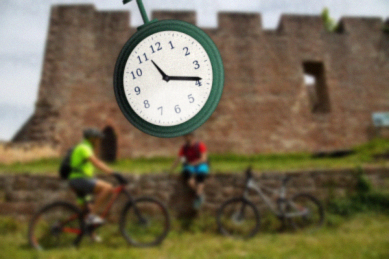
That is 11h19
